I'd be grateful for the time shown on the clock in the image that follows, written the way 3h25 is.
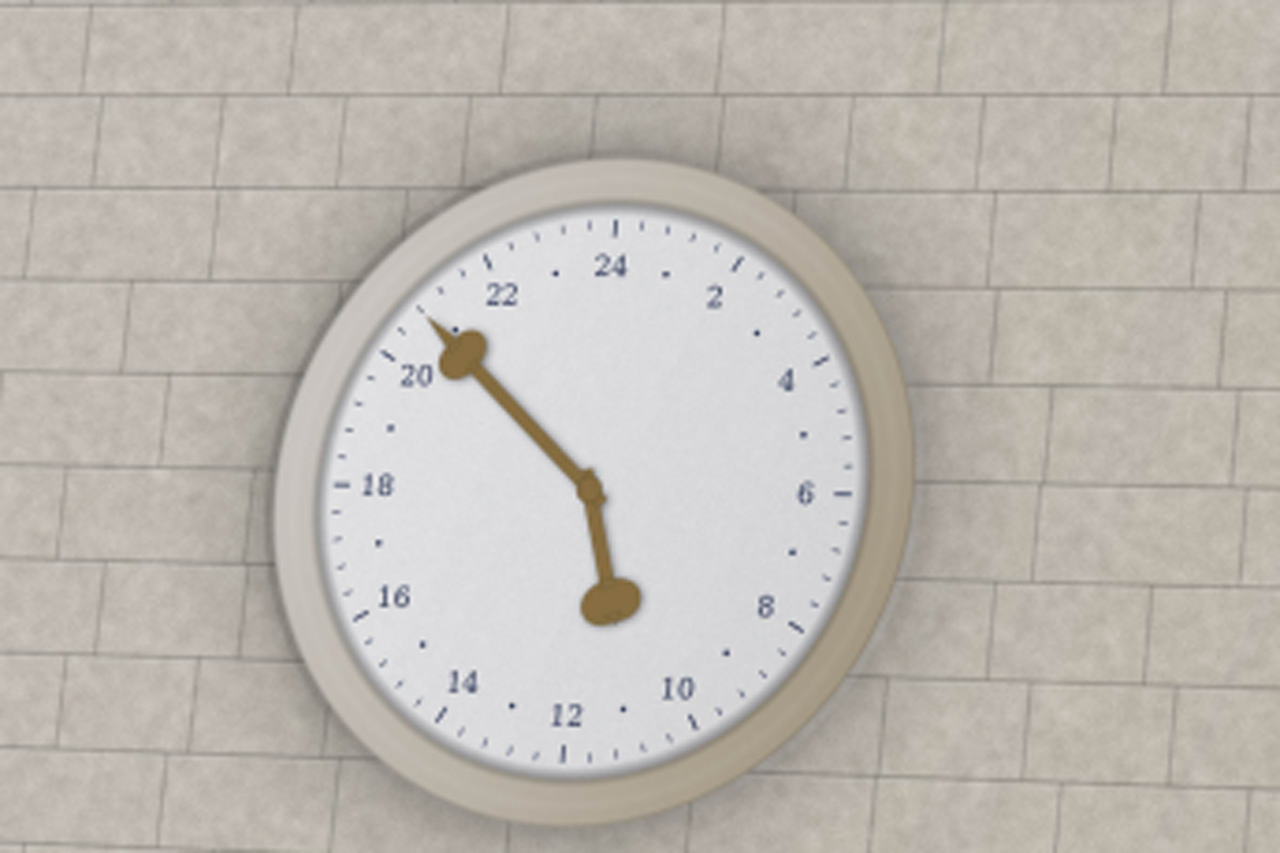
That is 10h52
